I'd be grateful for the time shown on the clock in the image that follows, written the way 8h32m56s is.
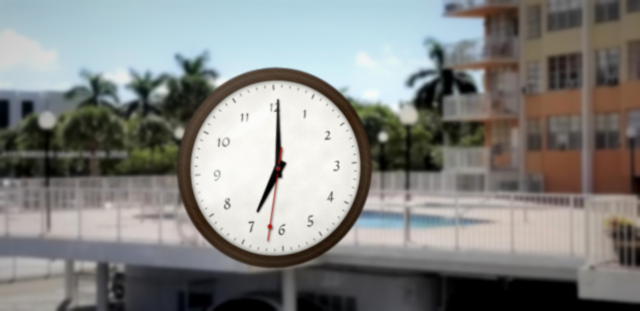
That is 7h00m32s
